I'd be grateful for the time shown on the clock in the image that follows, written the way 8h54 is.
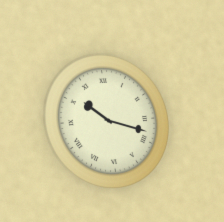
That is 10h18
